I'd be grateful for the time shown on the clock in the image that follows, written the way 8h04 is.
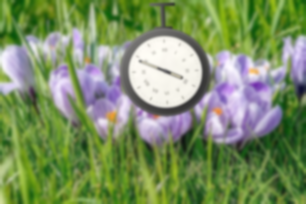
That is 3h49
